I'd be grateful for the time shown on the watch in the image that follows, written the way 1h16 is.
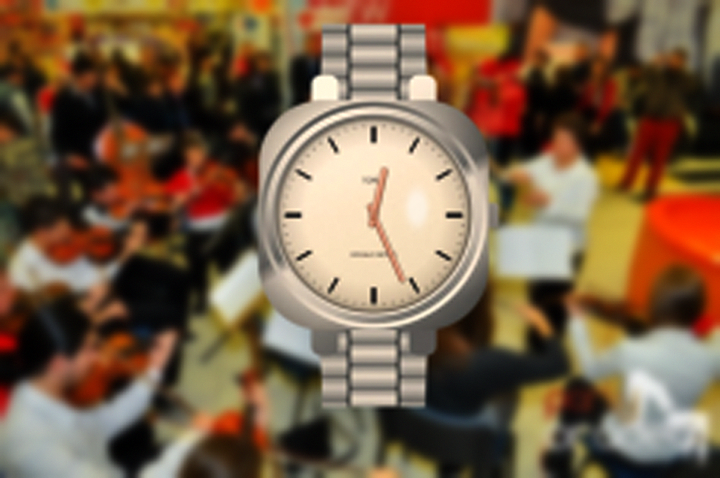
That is 12h26
